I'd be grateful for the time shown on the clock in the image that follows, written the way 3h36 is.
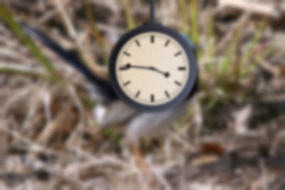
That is 3h46
